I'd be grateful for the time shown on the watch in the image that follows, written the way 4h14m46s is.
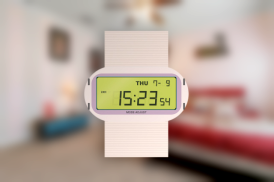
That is 15h23m54s
